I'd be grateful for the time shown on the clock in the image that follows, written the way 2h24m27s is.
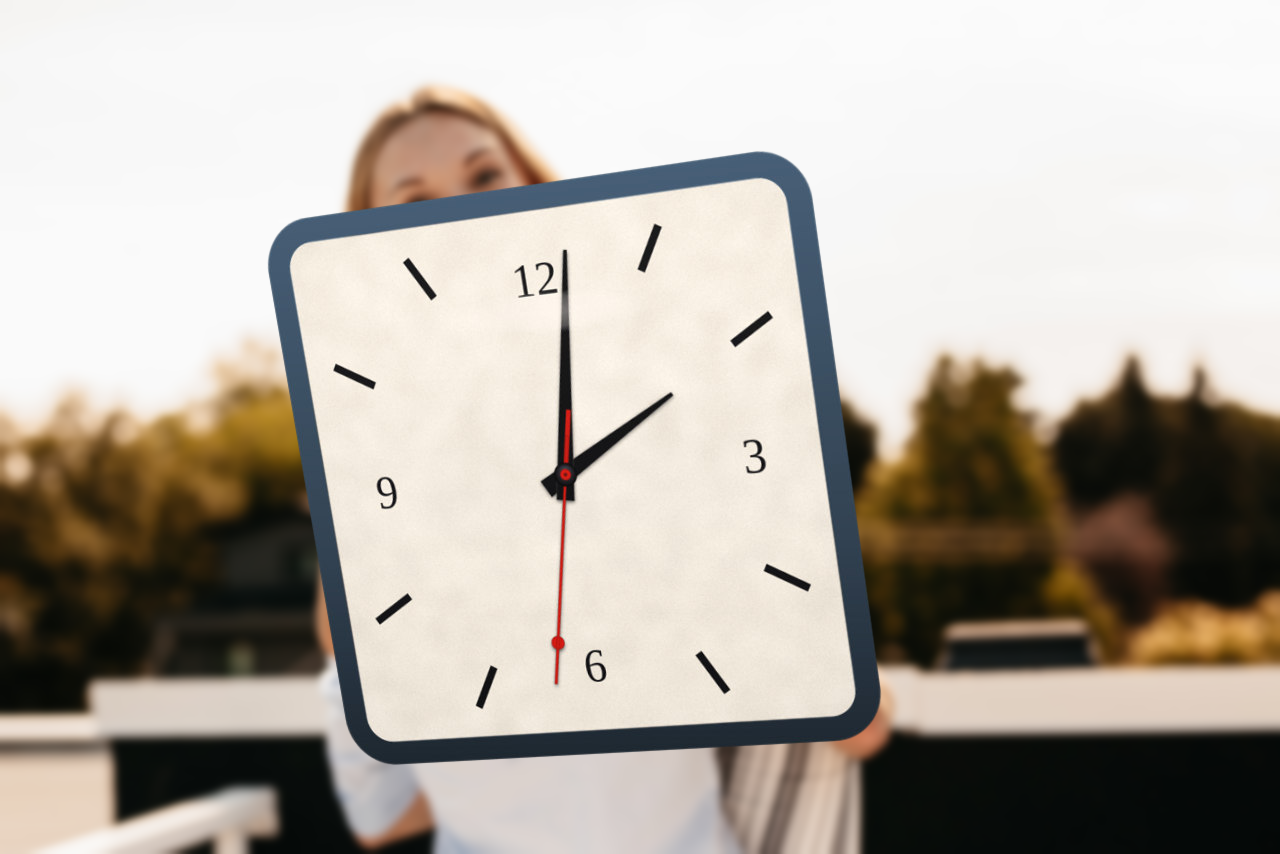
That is 2h01m32s
